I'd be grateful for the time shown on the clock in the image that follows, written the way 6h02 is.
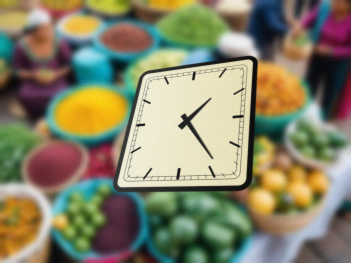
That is 1h24
